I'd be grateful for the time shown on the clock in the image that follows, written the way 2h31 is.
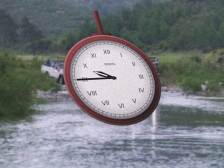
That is 9h45
